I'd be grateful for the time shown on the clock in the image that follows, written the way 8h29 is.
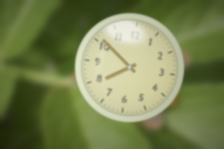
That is 7h51
